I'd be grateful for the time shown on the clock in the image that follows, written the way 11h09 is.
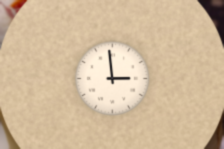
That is 2h59
